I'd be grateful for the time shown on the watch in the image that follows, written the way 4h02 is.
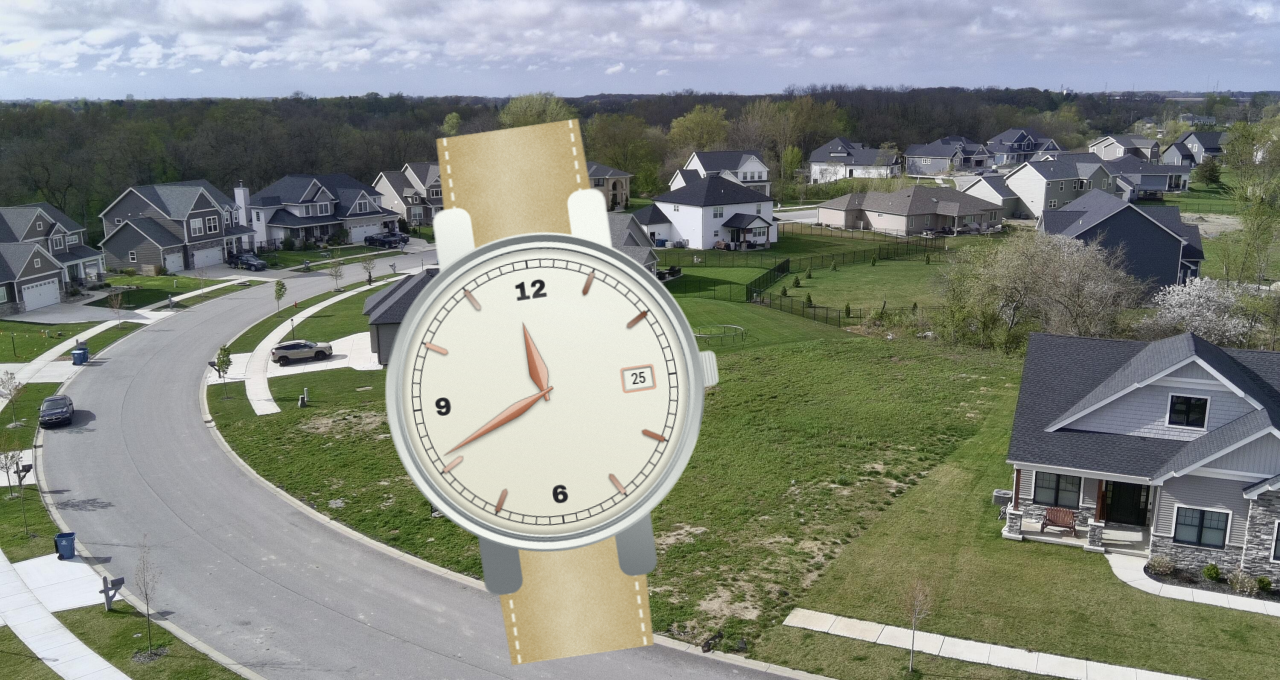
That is 11h41
